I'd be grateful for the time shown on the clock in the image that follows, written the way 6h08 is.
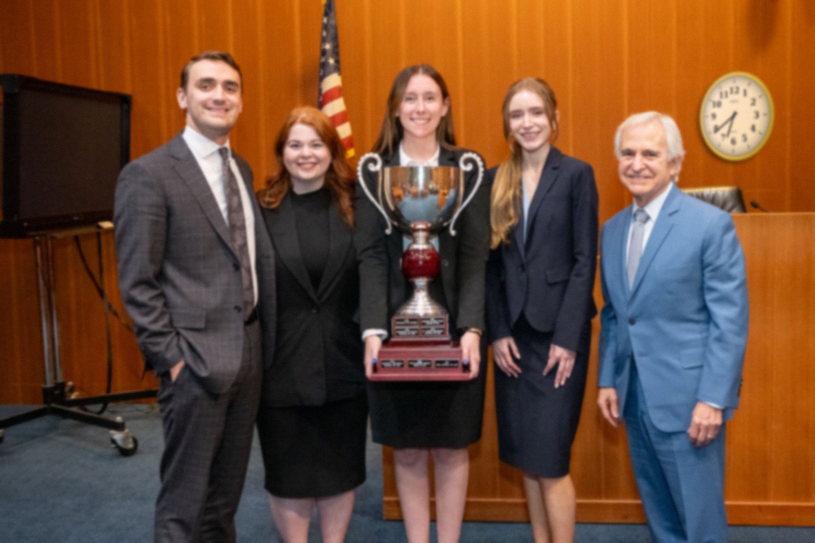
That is 6h39
